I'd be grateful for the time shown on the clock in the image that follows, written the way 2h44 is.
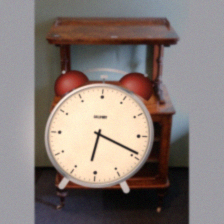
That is 6h19
